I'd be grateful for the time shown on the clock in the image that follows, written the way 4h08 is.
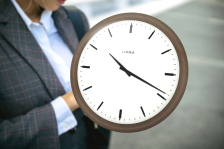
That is 10h19
